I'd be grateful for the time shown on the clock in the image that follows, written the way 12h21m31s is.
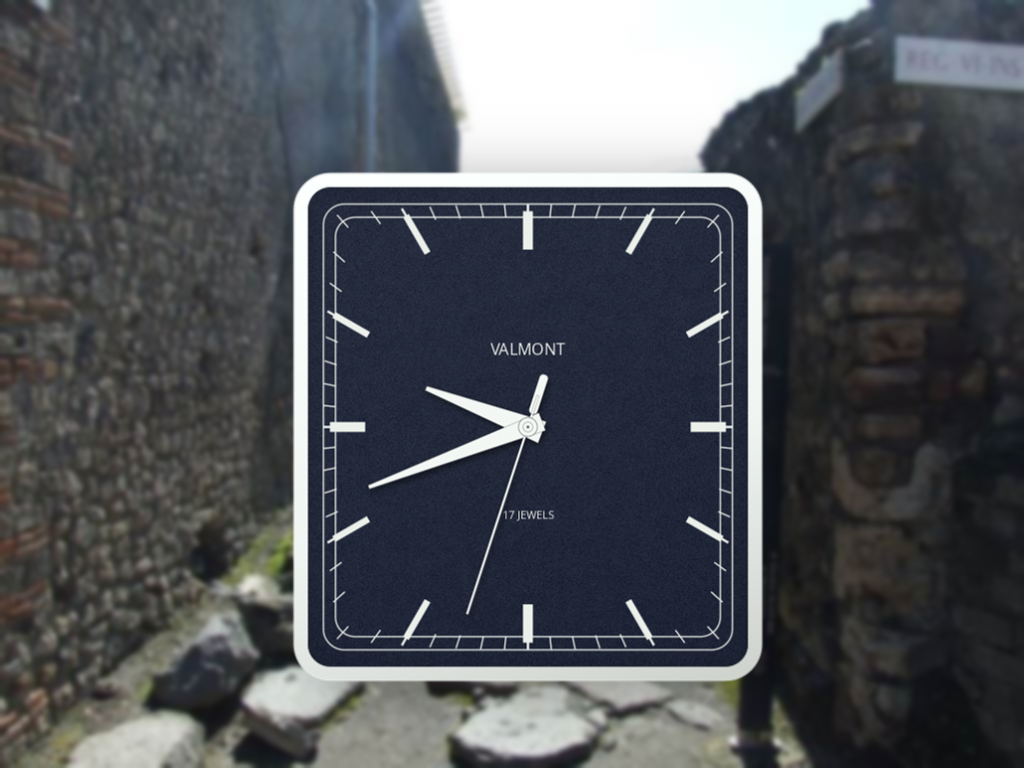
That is 9h41m33s
